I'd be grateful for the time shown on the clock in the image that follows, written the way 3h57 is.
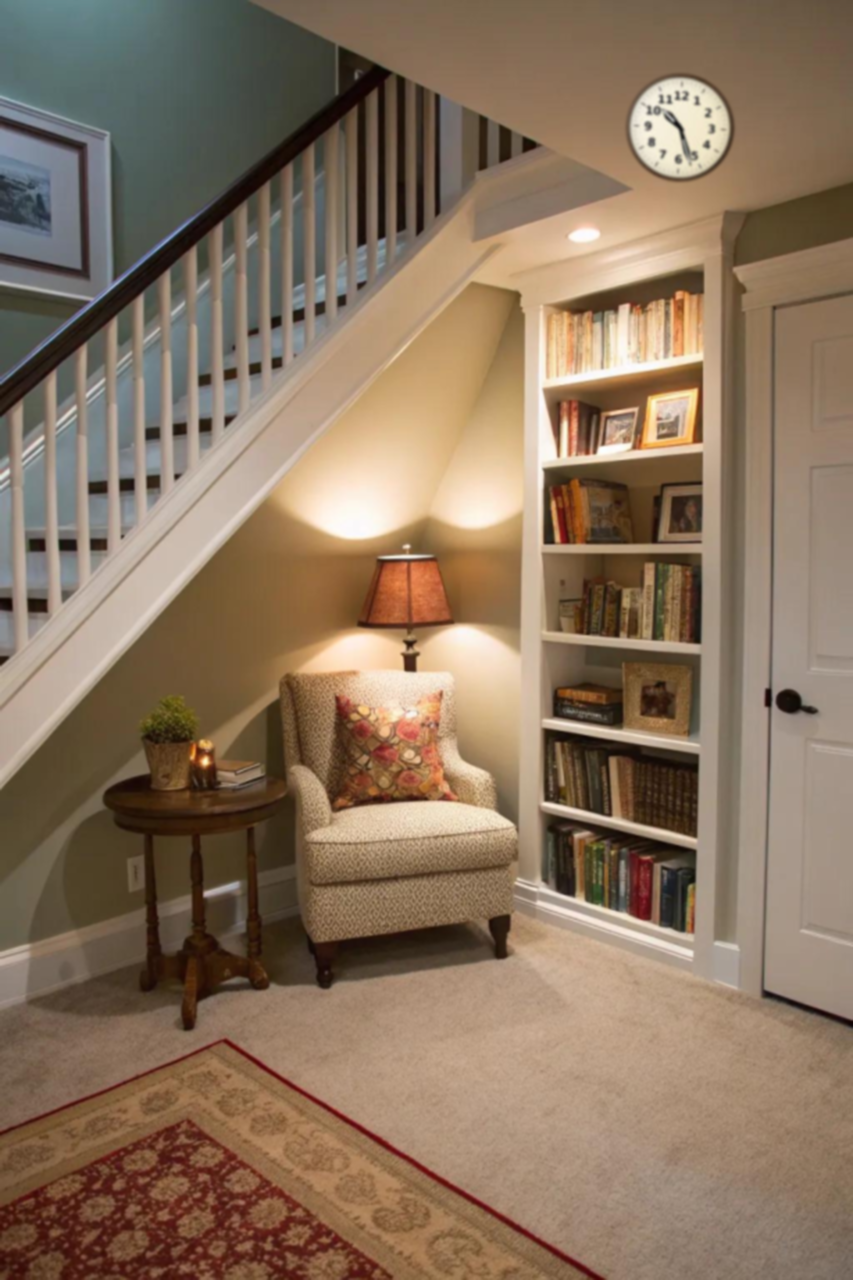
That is 10h27
